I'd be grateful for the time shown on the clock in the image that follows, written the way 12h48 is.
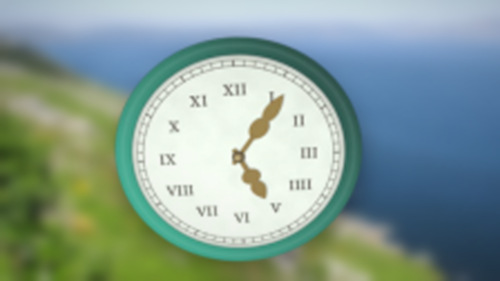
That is 5h06
